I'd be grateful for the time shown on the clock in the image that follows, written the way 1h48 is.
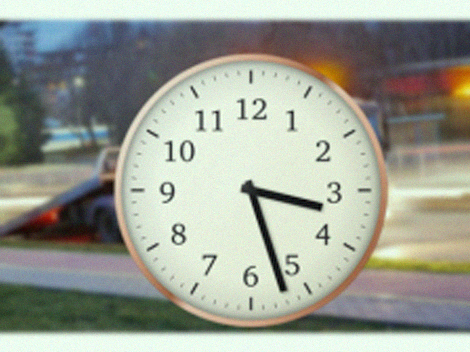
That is 3h27
